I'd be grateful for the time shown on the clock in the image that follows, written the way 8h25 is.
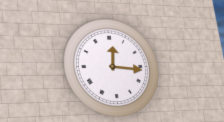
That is 12h16
